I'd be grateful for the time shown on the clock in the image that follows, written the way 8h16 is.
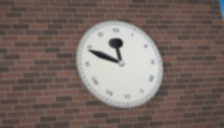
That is 11h49
